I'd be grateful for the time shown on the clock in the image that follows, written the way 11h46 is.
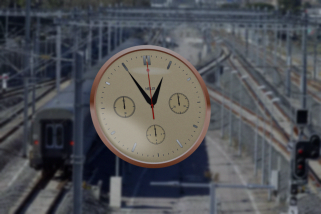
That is 12h55
